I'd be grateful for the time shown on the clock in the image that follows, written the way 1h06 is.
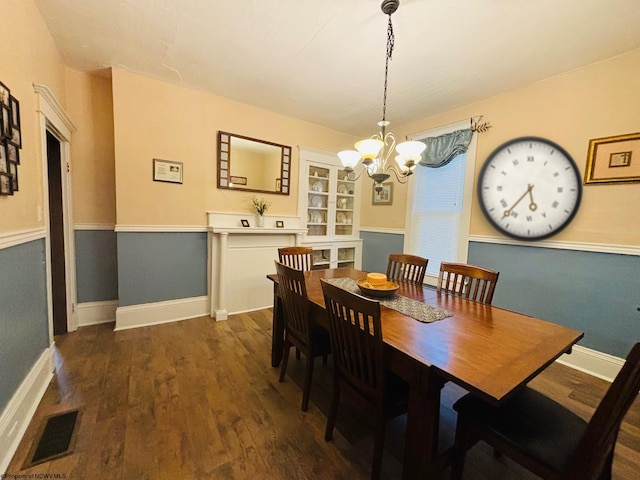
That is 5h37
